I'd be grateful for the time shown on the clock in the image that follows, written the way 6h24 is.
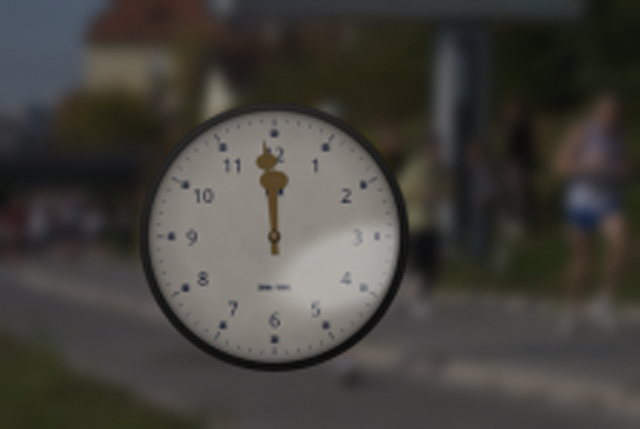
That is 11h59
